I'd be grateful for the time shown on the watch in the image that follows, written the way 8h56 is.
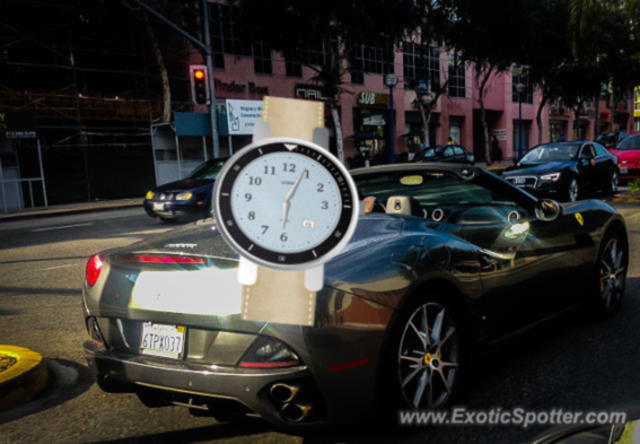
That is 6h04
